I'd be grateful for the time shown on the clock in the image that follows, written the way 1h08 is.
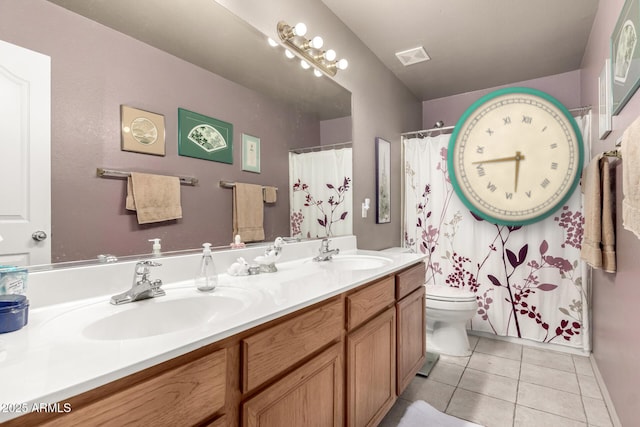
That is 5h42
